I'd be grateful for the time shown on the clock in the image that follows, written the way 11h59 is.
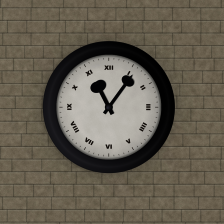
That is 11h06
